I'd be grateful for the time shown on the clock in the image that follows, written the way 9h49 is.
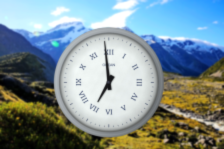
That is 6h59
